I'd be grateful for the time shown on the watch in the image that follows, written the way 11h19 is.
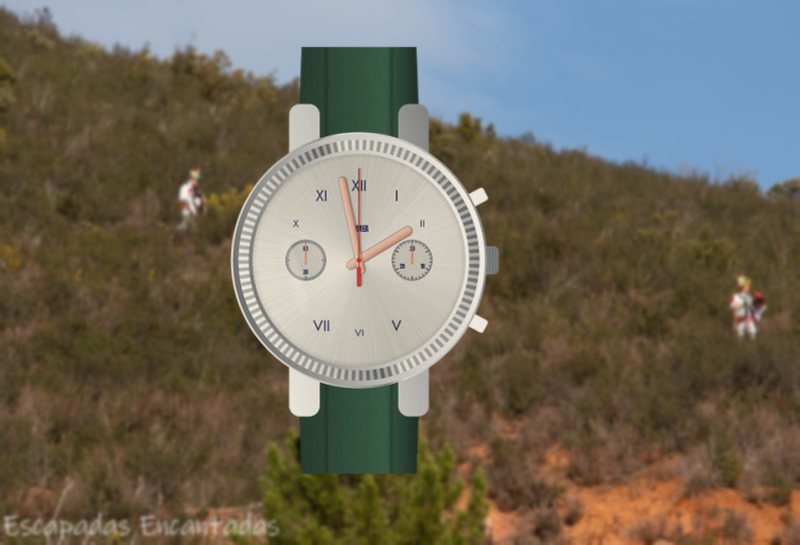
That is 1h58
